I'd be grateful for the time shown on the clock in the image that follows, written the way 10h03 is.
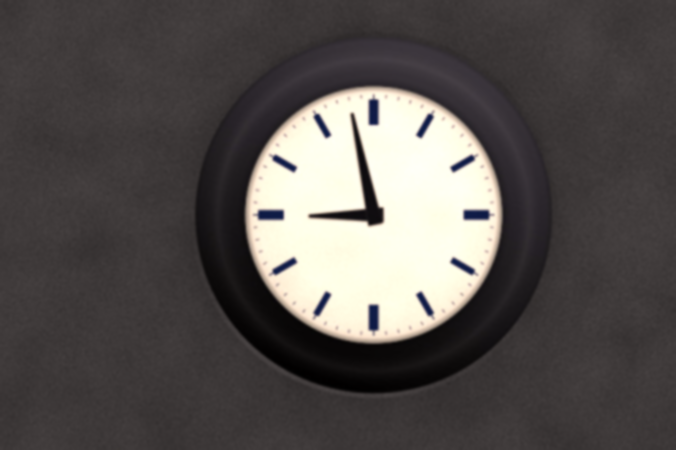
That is 8h58
